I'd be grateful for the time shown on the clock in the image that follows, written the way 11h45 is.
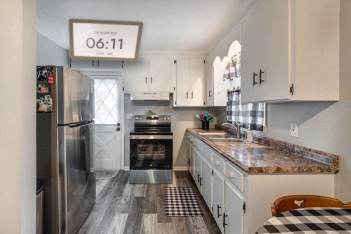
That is 6h11
